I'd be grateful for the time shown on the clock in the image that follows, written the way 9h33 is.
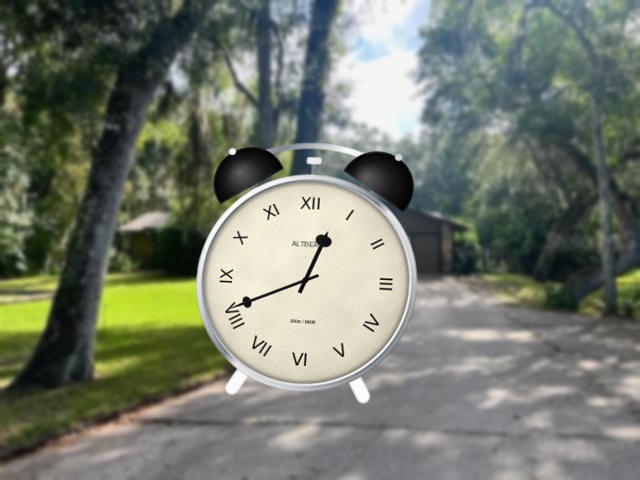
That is 12h41
